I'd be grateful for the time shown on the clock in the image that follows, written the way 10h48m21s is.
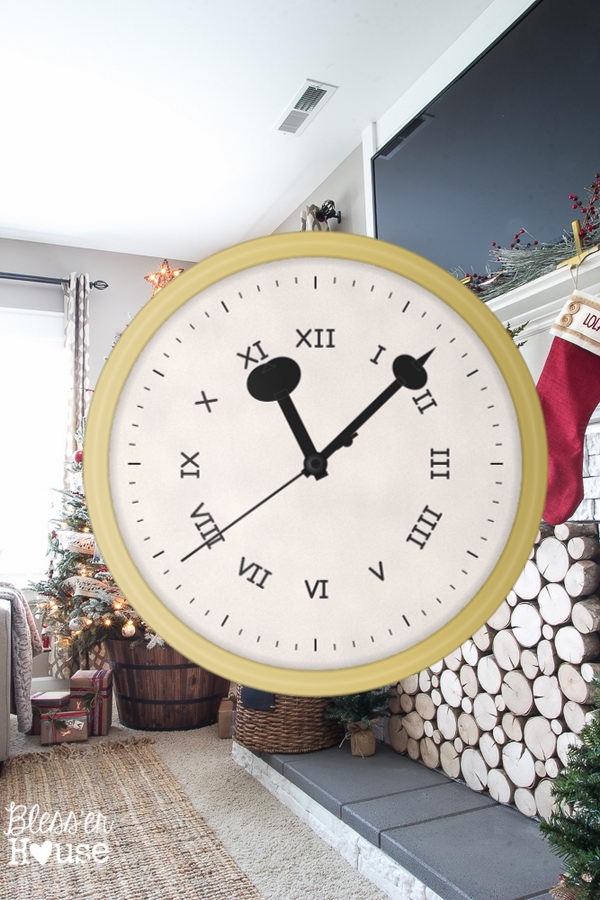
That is 11h07m39s
